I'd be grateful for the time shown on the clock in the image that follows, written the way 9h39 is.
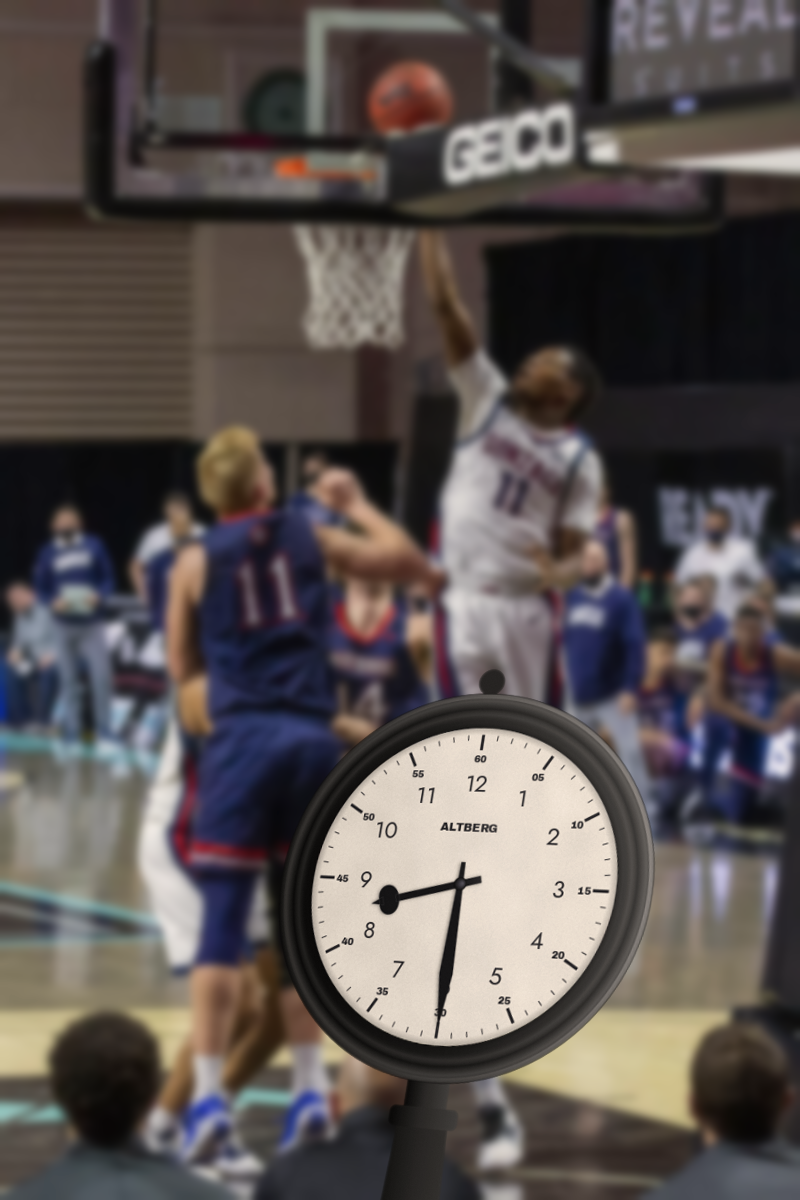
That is 8h30
